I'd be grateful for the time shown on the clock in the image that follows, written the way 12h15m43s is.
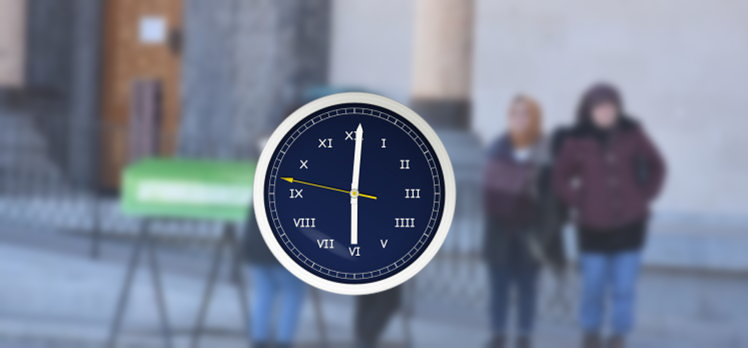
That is 6h00m47s
